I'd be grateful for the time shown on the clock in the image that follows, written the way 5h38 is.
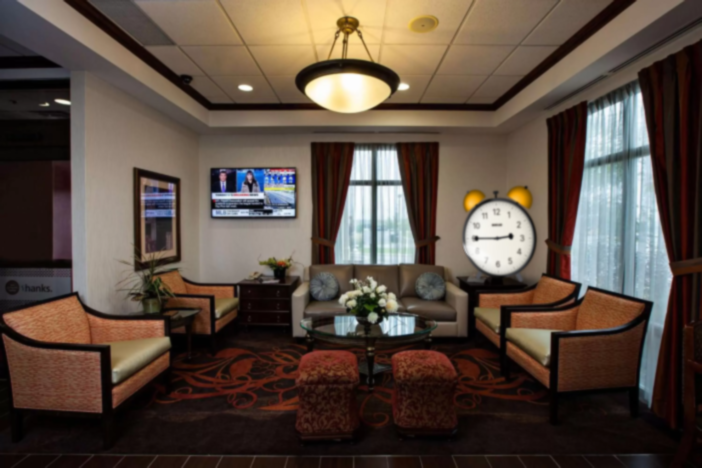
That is 2h45
